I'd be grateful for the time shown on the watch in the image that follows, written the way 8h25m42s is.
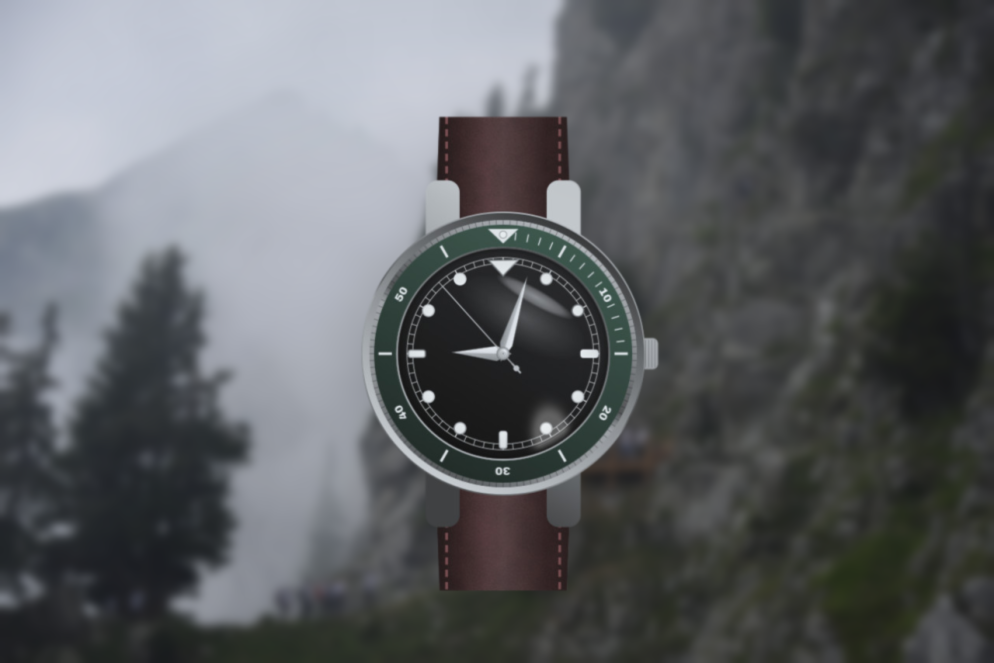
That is 9h02m53s
